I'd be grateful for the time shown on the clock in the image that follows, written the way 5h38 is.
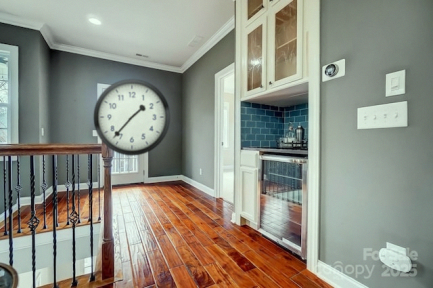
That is 1h37
